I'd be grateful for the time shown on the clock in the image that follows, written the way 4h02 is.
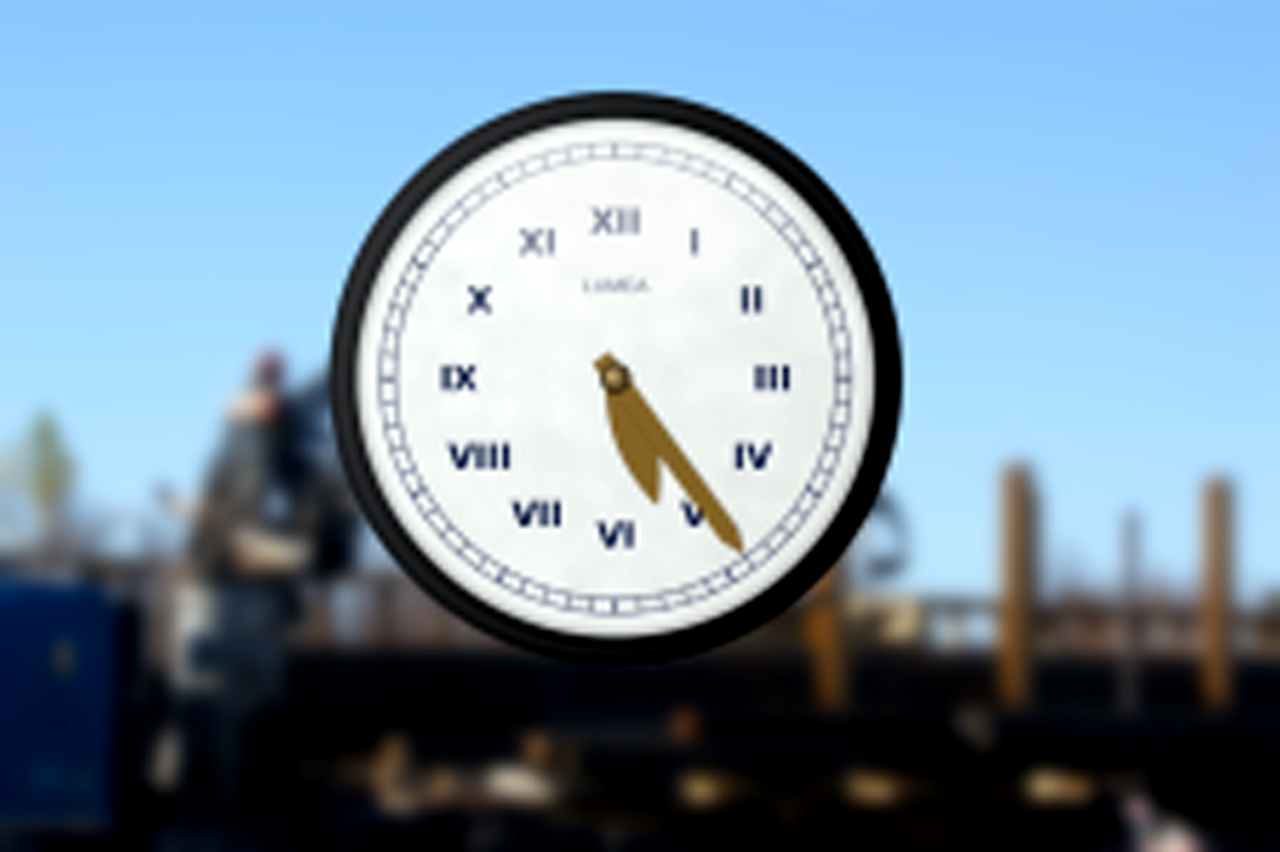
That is 5h24
